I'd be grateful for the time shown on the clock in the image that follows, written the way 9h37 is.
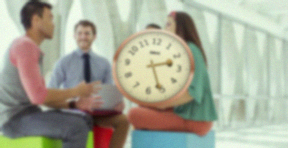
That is 2h26
